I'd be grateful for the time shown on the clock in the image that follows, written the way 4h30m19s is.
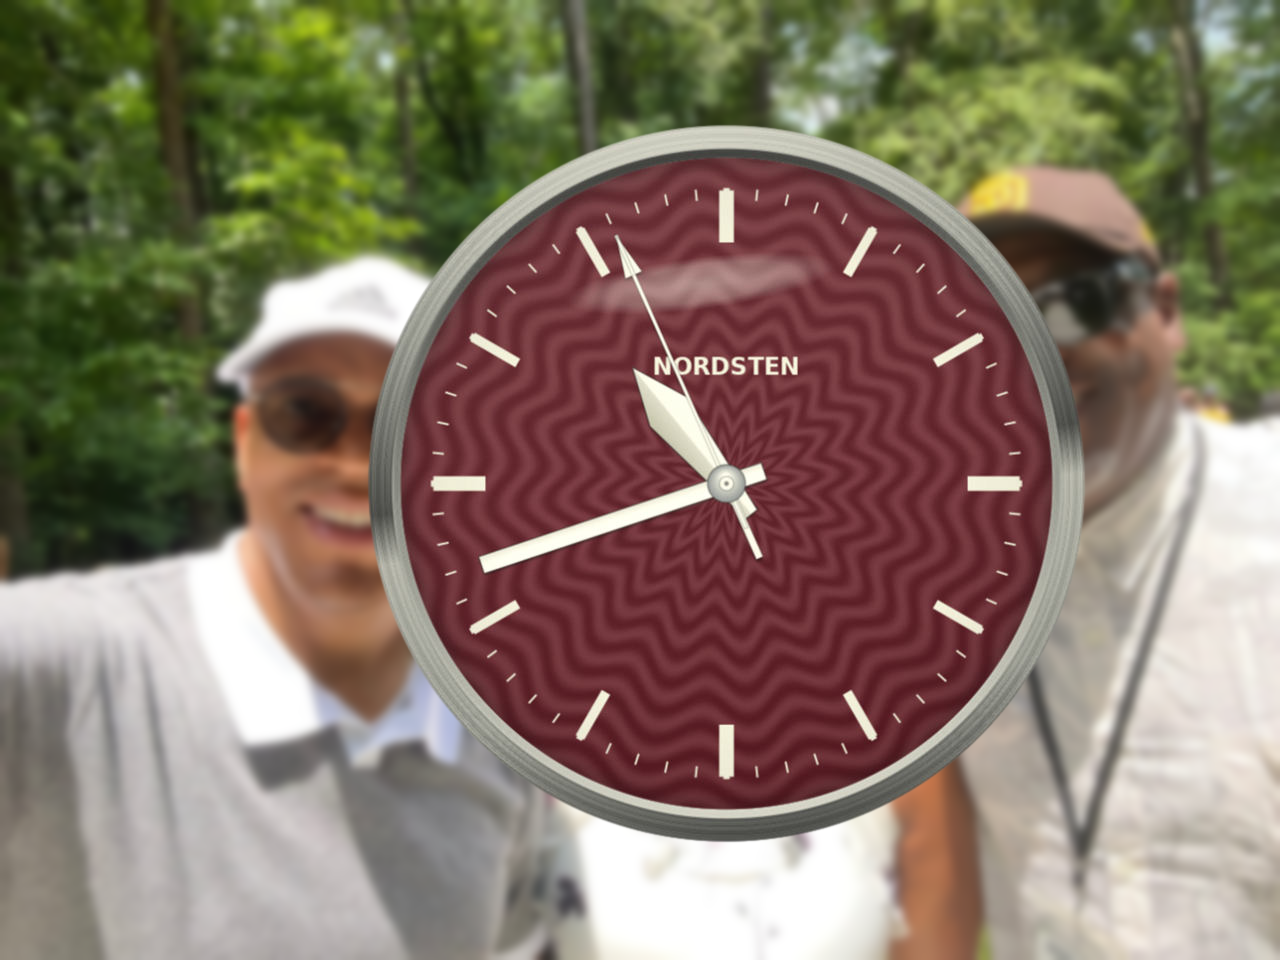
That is 10h41m56s
